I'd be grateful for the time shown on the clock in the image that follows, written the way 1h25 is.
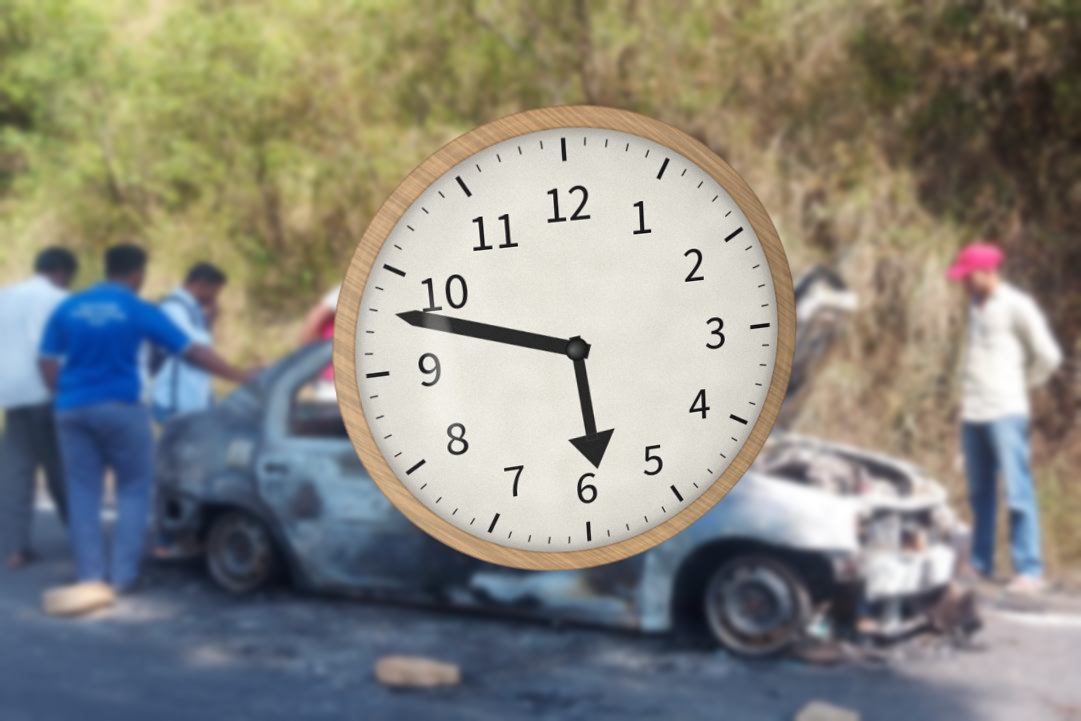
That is 5h48
